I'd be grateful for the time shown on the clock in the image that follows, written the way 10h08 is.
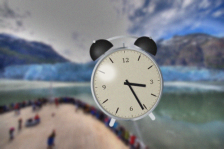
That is 3h26
